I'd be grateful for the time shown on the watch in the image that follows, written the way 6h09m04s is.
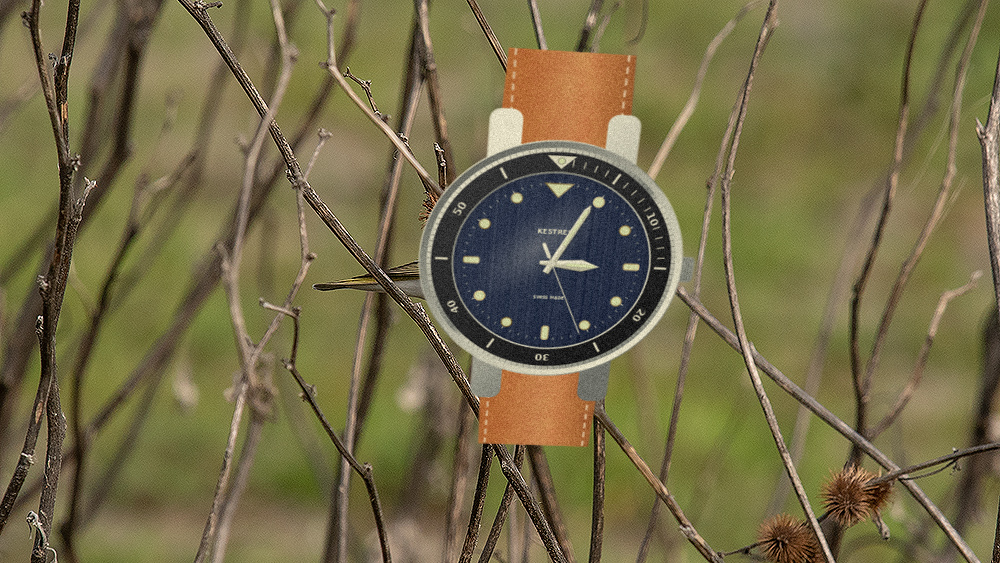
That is 3h04m26s
